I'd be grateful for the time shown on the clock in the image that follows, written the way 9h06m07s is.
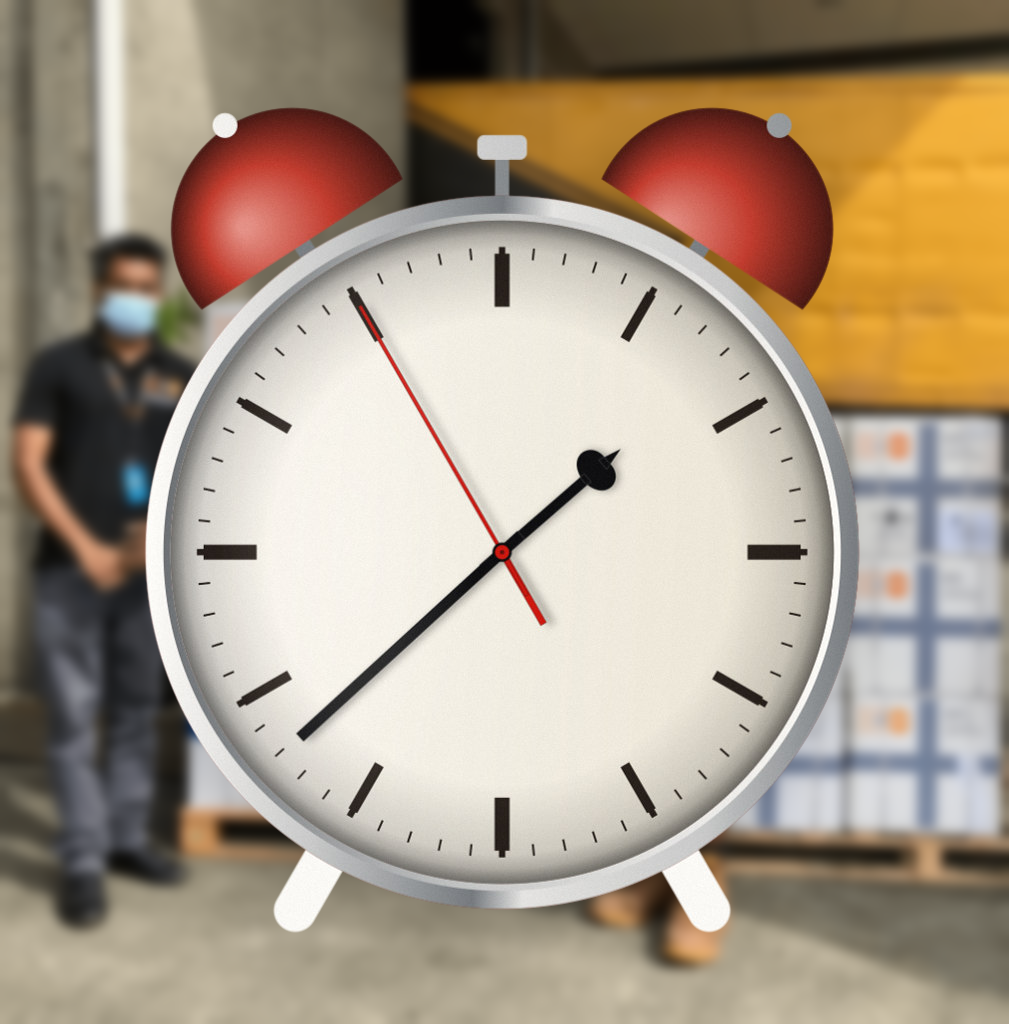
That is 1h37m55s
